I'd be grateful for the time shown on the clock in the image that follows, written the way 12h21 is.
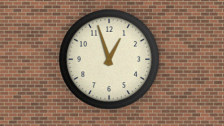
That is 12h57
